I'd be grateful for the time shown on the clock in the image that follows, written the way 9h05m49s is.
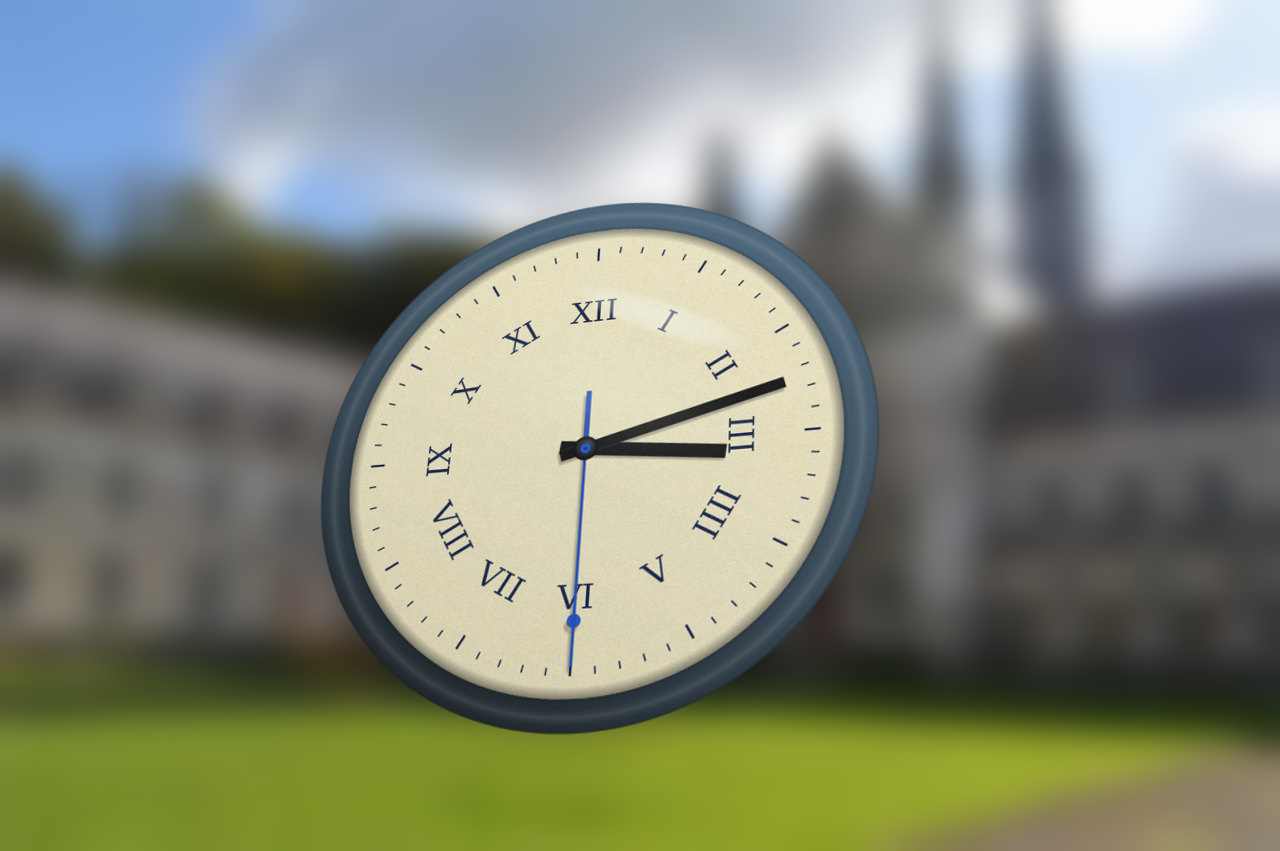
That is 3h12m30s
